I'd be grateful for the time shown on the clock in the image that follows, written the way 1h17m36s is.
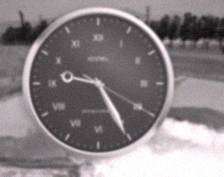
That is 9h25m20s
